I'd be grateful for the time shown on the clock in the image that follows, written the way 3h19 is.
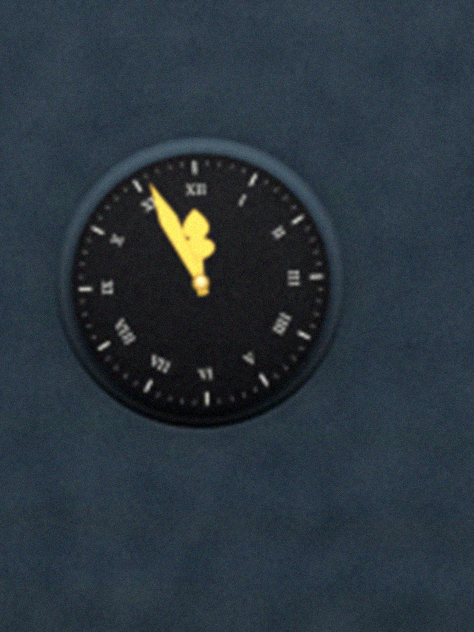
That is 11h56
